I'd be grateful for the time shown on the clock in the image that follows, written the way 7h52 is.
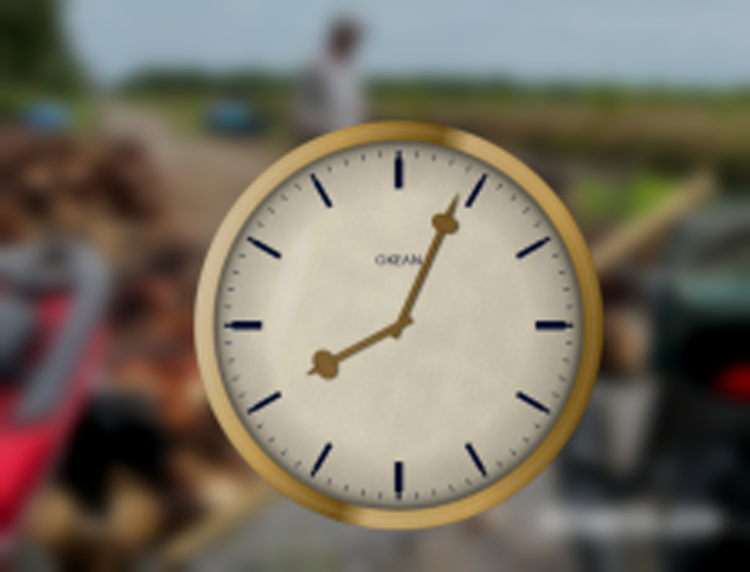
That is 8h04
